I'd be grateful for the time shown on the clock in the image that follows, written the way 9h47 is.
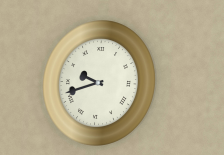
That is 9h42
